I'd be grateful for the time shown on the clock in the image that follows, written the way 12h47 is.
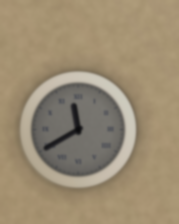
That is 11h40
